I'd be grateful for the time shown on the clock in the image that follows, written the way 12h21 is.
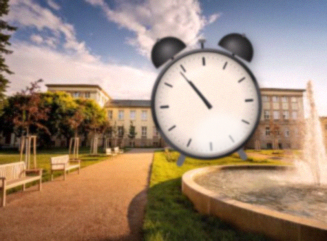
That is 10h54
